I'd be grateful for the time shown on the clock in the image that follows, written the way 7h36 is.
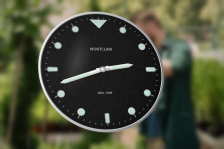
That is 2h42
